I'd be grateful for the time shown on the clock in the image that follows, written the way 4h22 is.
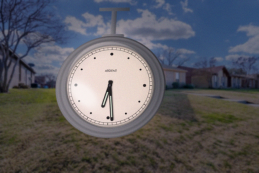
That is 6h29
